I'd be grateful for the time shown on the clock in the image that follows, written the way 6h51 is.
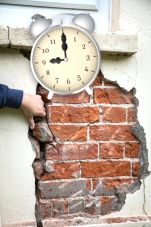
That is 9h00
